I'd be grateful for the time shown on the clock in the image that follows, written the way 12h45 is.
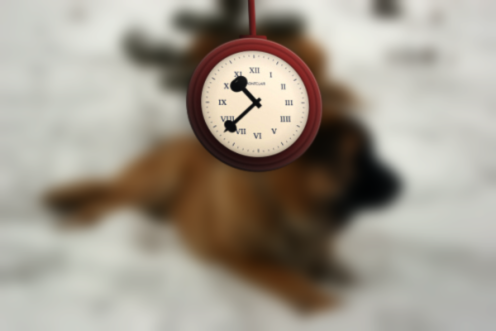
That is 10h38
